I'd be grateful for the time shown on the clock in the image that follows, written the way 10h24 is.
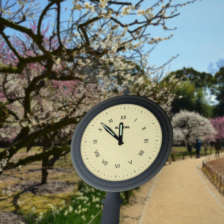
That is 11h52
